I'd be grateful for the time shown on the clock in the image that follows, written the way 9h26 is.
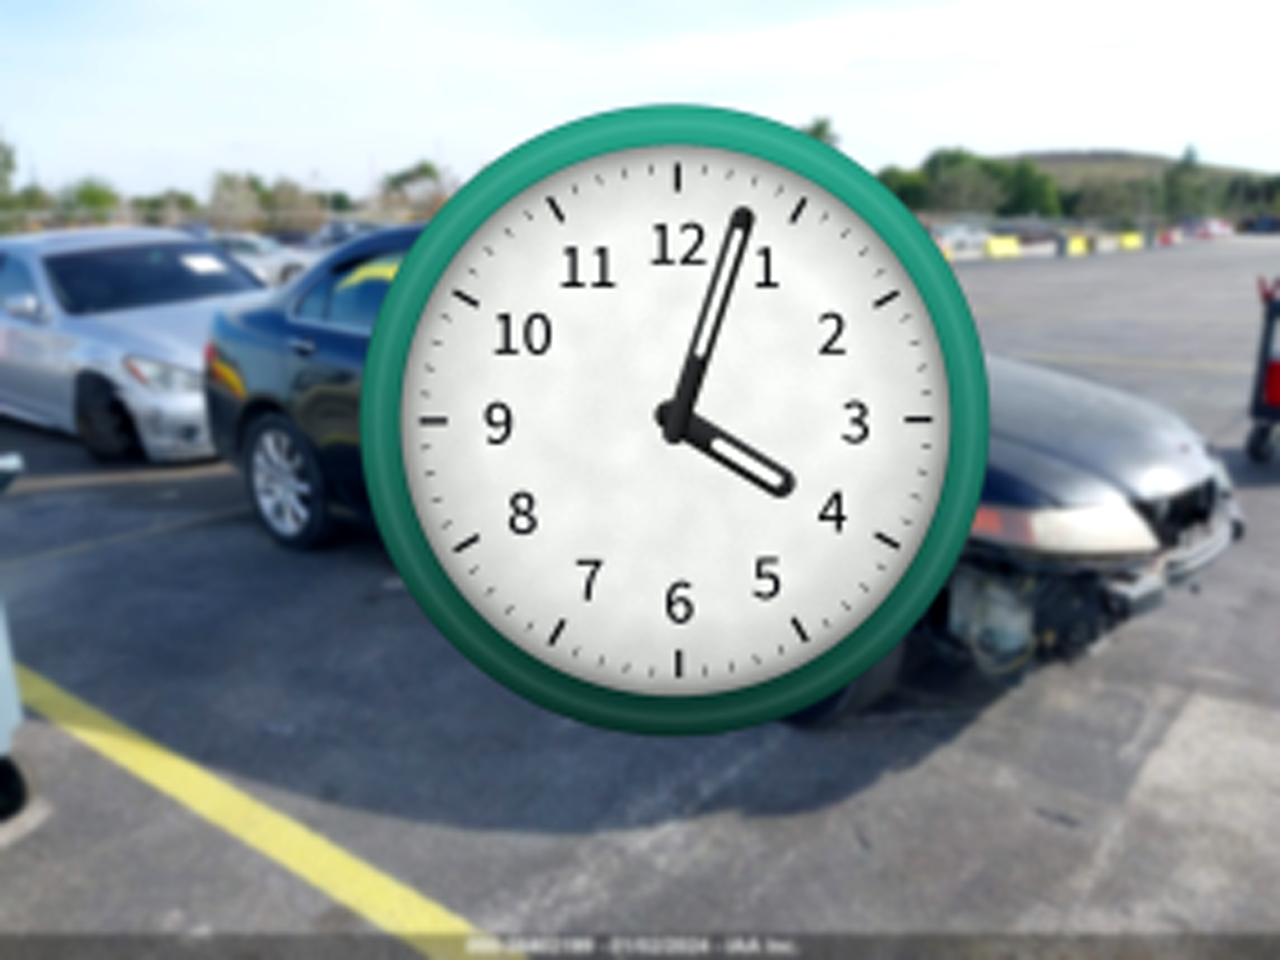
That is 4h03
